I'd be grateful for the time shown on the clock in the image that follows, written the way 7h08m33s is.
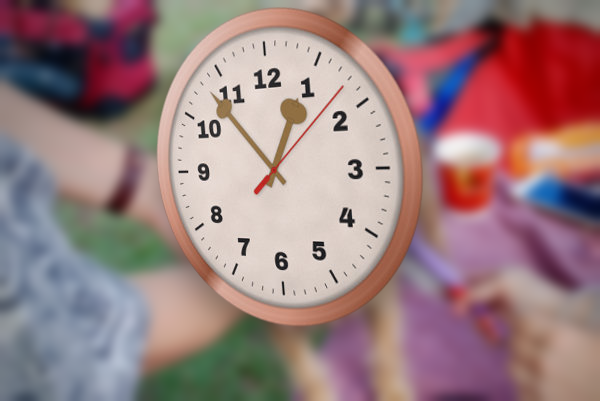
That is 12h53m08s
